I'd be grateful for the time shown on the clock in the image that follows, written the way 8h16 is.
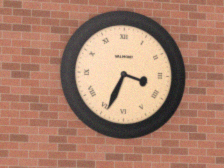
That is 3h34
